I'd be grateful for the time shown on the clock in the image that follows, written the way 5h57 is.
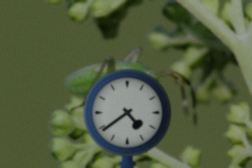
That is 4h39
